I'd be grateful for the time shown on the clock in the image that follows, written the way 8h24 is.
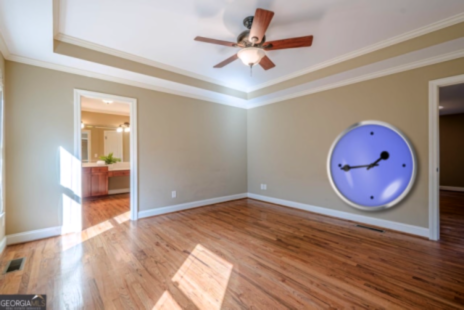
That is 1h44
